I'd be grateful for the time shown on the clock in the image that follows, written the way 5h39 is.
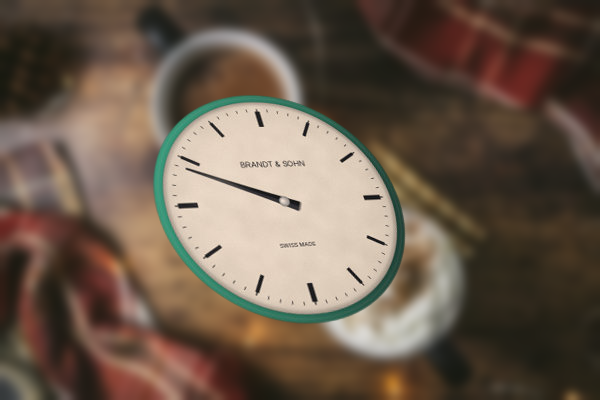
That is 9h49
